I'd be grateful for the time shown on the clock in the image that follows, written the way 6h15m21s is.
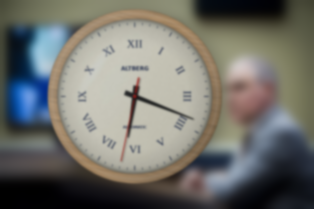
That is 6h18m32s
